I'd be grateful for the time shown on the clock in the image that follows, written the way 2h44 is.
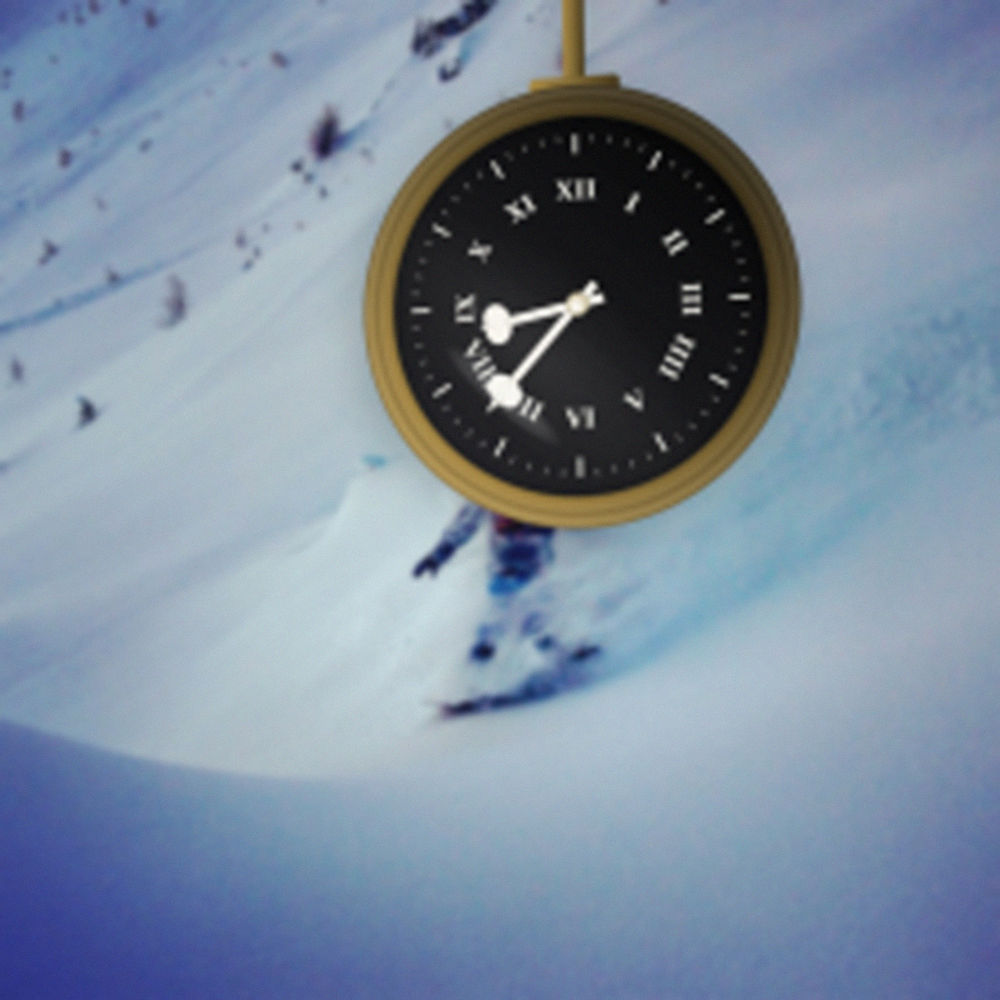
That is 8h37
